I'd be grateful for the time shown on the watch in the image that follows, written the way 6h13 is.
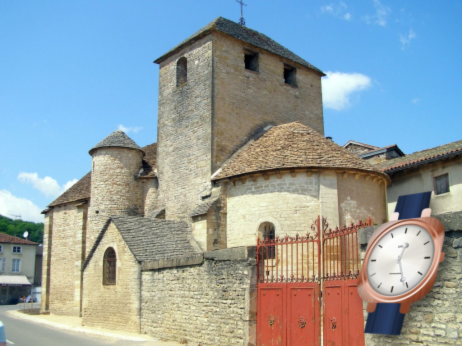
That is 12h26
